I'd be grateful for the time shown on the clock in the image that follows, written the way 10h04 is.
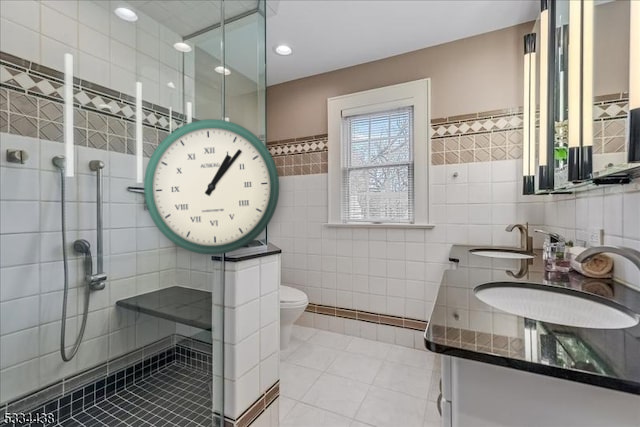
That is 1h07
